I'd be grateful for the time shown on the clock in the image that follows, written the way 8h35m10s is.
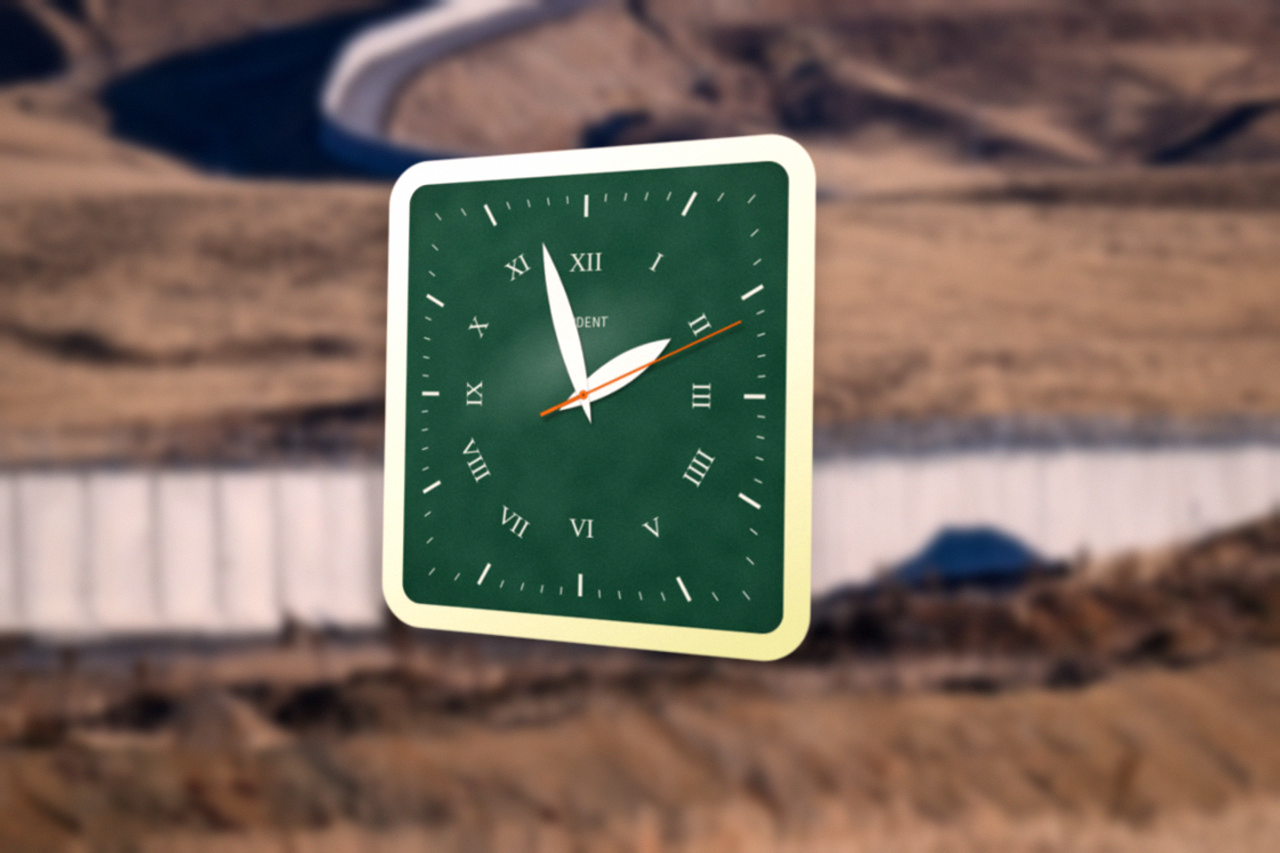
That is 1h57m11s
